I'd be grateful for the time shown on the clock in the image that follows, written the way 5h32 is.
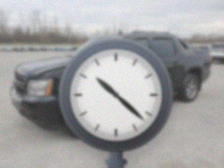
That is 10h22
